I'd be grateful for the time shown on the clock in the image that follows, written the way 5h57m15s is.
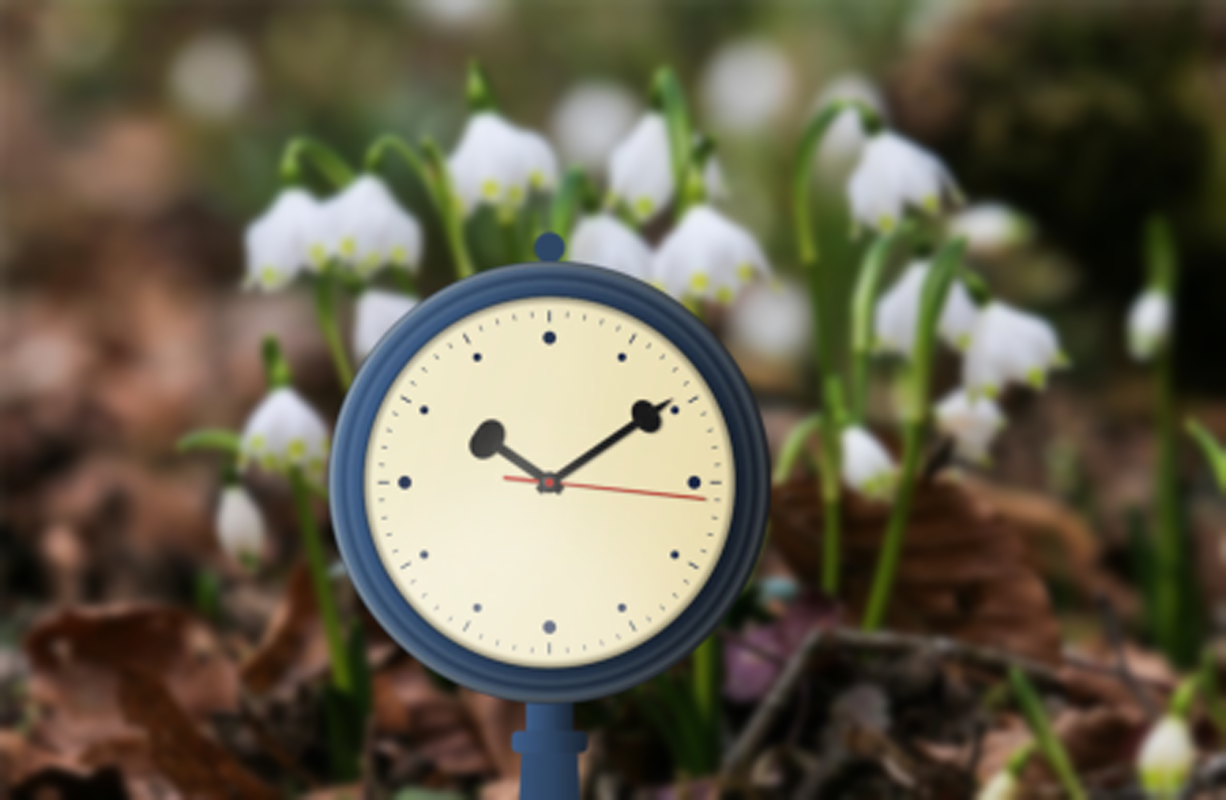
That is 10h09m16s
